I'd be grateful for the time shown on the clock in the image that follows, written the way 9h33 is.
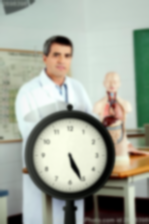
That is 5h26
